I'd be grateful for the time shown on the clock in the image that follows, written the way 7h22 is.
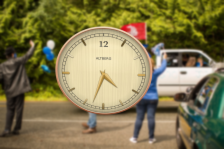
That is 4h33
